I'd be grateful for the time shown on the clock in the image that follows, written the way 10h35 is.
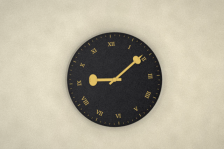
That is 9h09
